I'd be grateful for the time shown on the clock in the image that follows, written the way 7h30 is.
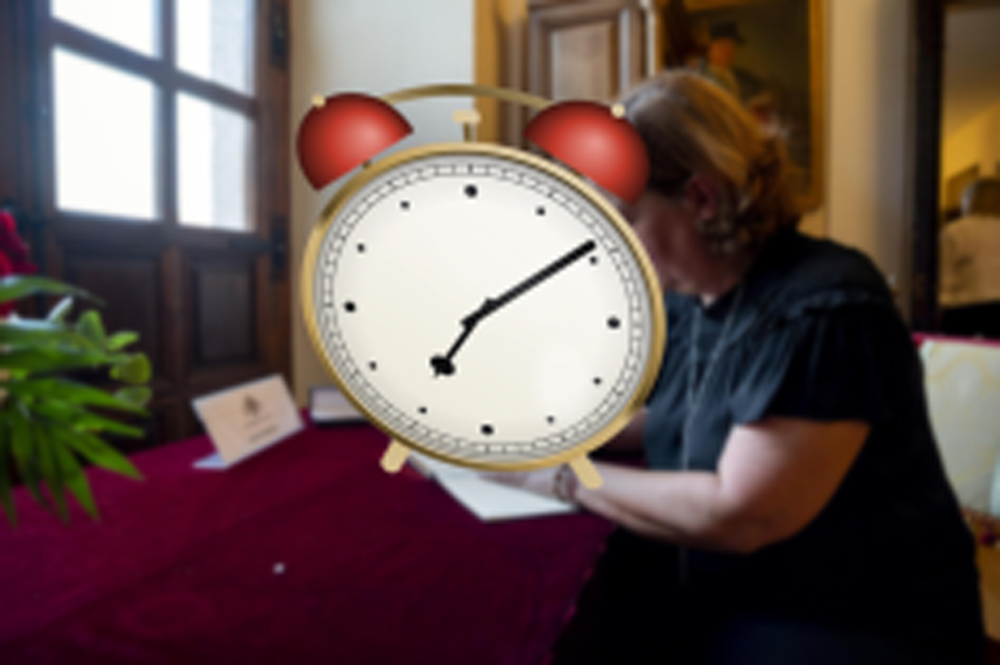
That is 7h09
